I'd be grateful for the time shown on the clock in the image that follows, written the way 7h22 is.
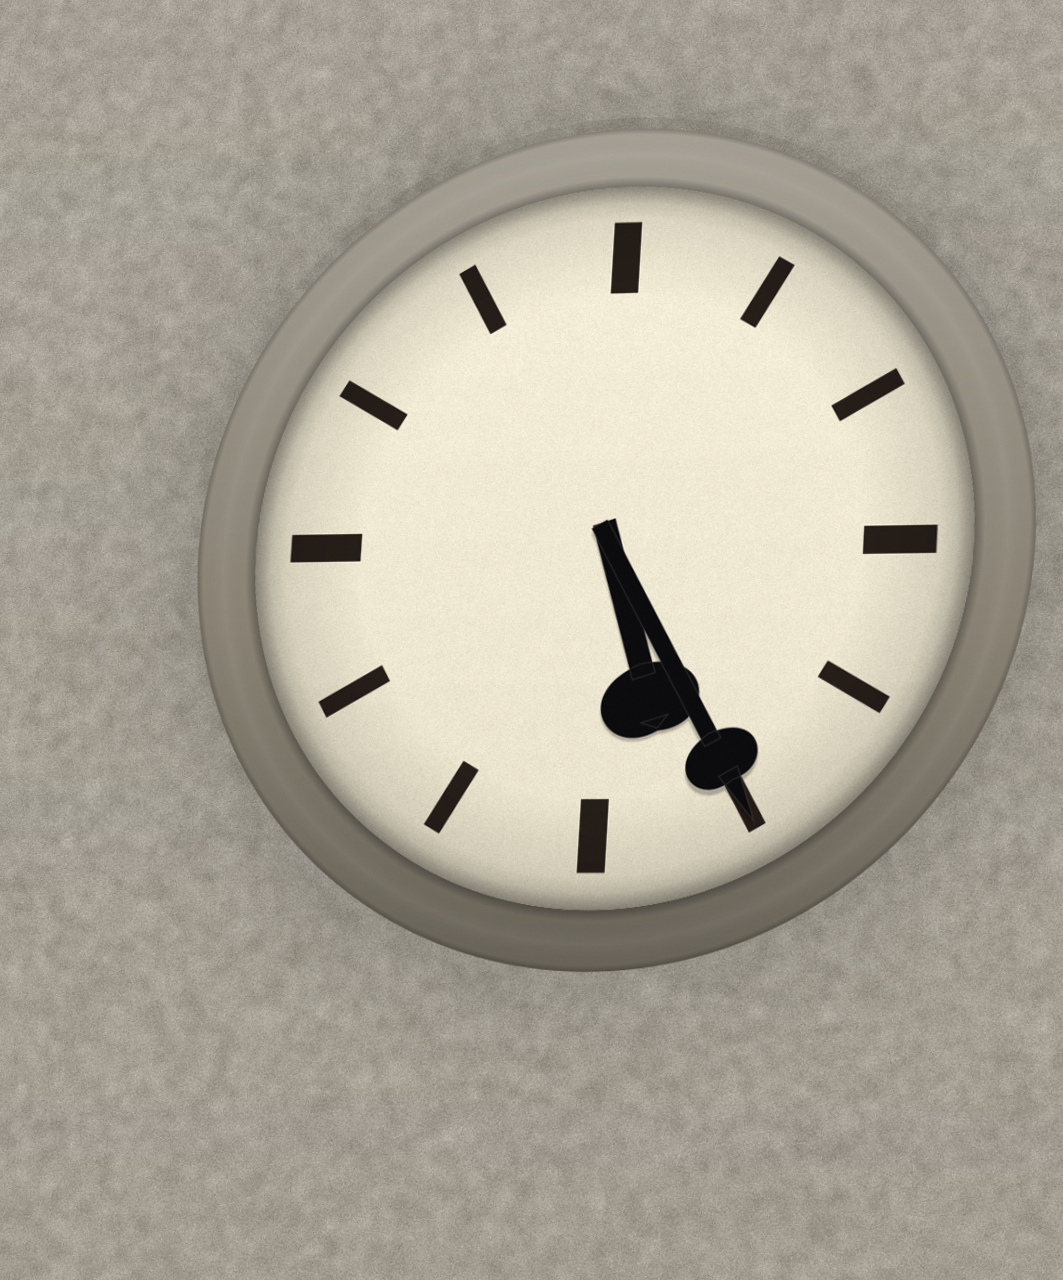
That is 5h25
